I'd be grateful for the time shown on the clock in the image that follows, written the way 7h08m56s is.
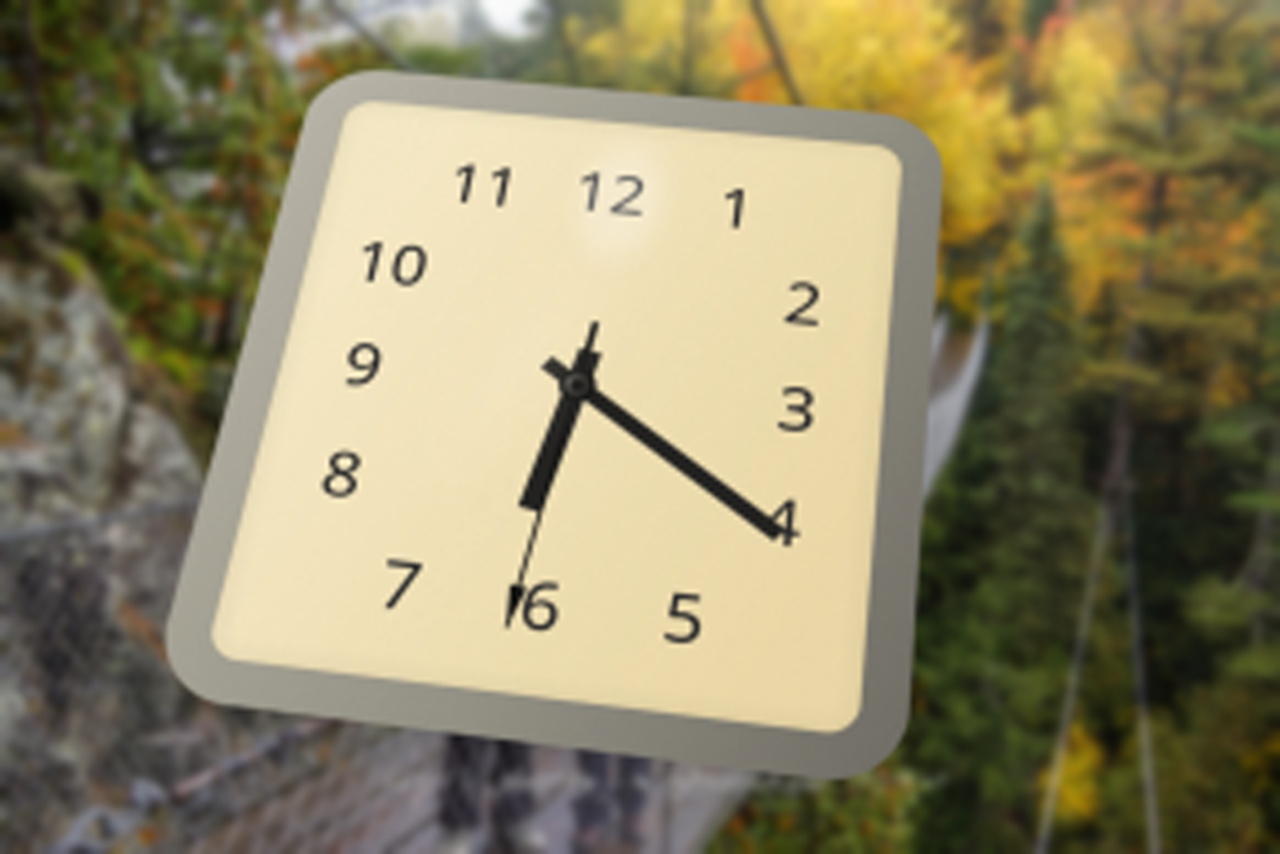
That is 6h20m31s
